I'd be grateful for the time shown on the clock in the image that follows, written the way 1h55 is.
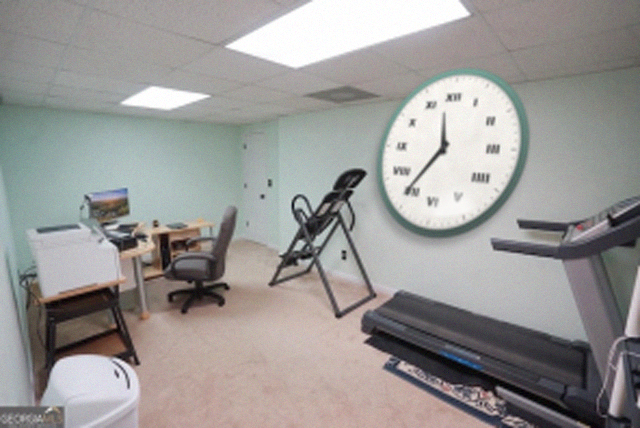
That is 11h36
